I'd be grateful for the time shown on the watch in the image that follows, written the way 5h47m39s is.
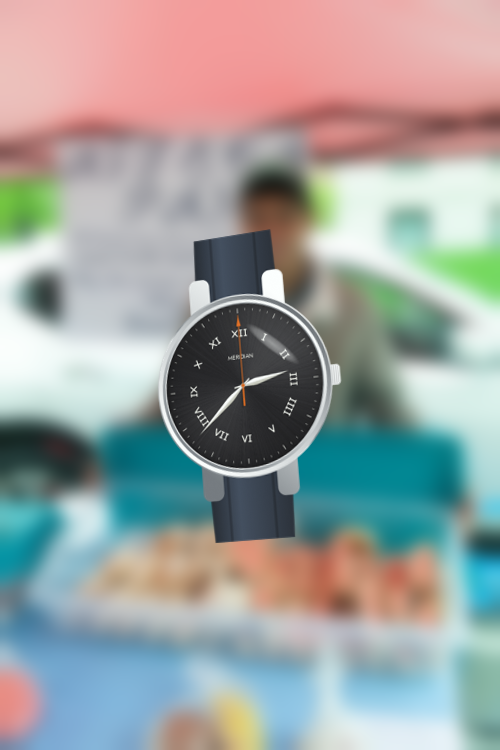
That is 2h38m00s
